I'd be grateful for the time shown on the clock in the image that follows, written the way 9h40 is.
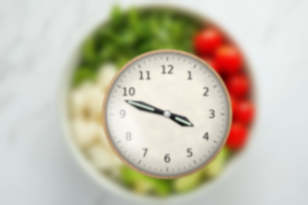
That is 3h48
